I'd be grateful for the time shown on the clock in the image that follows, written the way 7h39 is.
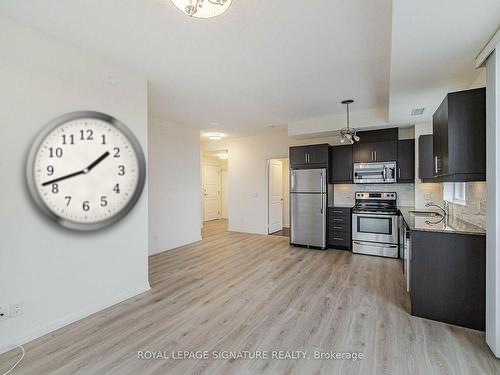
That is 1h42
